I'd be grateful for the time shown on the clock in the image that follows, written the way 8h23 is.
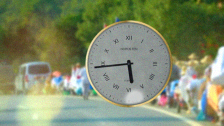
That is 5h44
